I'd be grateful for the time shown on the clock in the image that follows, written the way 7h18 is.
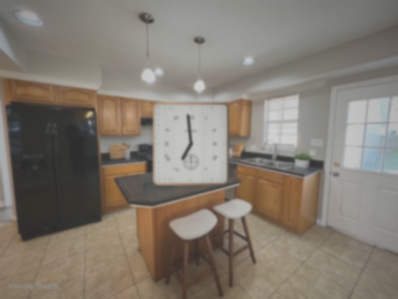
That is 6h59
